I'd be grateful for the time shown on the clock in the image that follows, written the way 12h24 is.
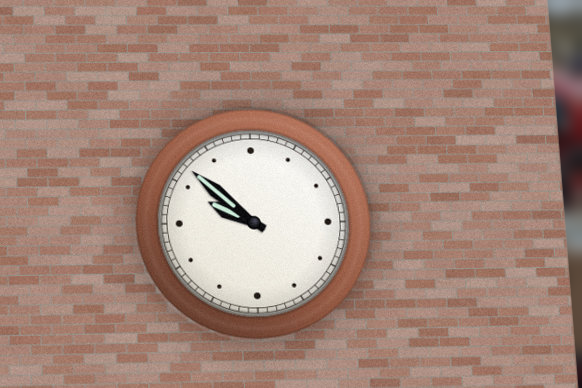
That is 9h52
